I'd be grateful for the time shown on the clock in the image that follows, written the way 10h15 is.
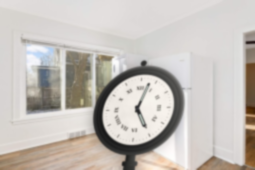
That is 5h03
